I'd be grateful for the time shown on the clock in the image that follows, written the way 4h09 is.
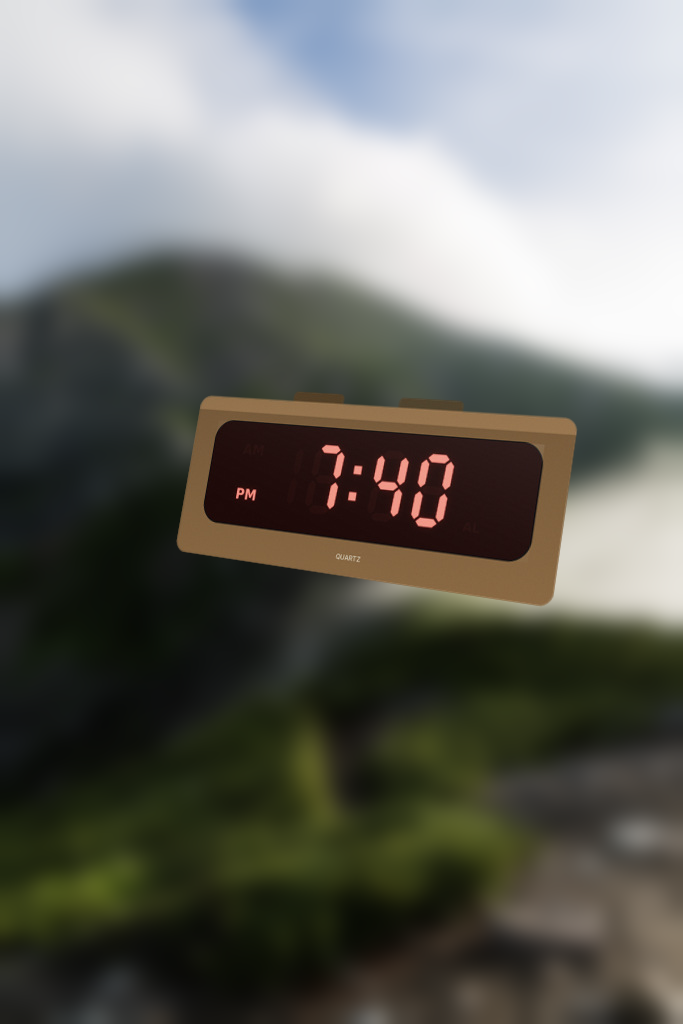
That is 7h40
